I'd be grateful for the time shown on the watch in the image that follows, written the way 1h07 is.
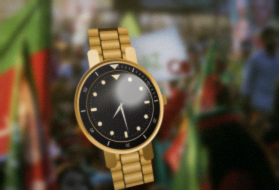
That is 7h29
